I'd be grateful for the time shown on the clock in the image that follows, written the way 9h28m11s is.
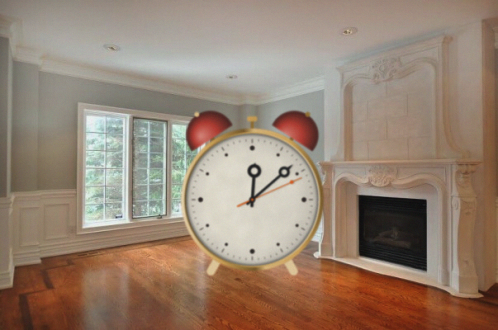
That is 12h08m11s
